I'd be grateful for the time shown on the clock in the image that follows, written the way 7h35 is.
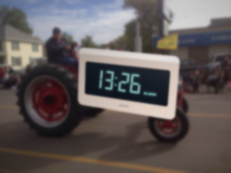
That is 13h26
